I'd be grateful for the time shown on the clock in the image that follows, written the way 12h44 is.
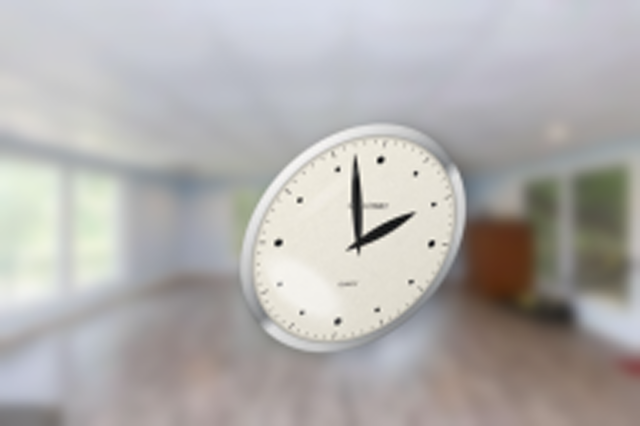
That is 1h57
